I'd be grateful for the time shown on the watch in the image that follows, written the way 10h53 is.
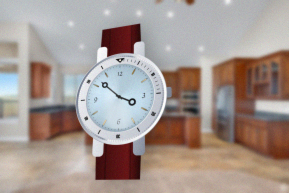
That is 3h52
